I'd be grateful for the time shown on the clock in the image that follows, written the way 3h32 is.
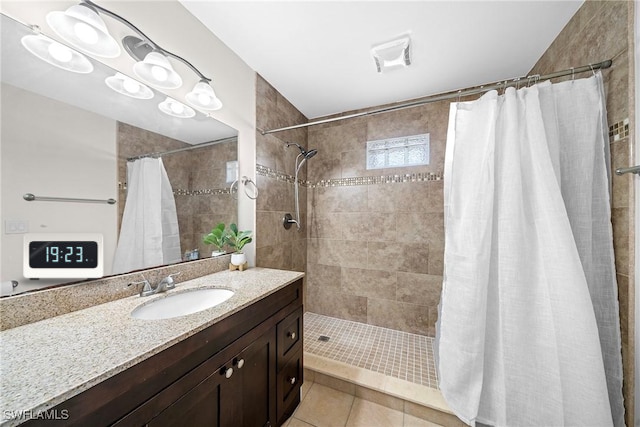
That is 19h23
